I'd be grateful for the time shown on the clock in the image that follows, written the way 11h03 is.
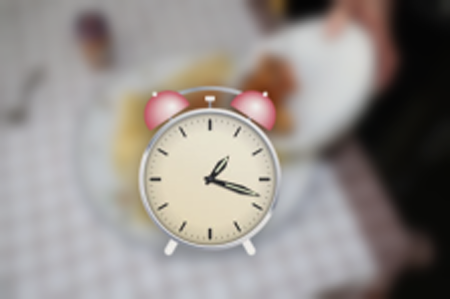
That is 1h18
